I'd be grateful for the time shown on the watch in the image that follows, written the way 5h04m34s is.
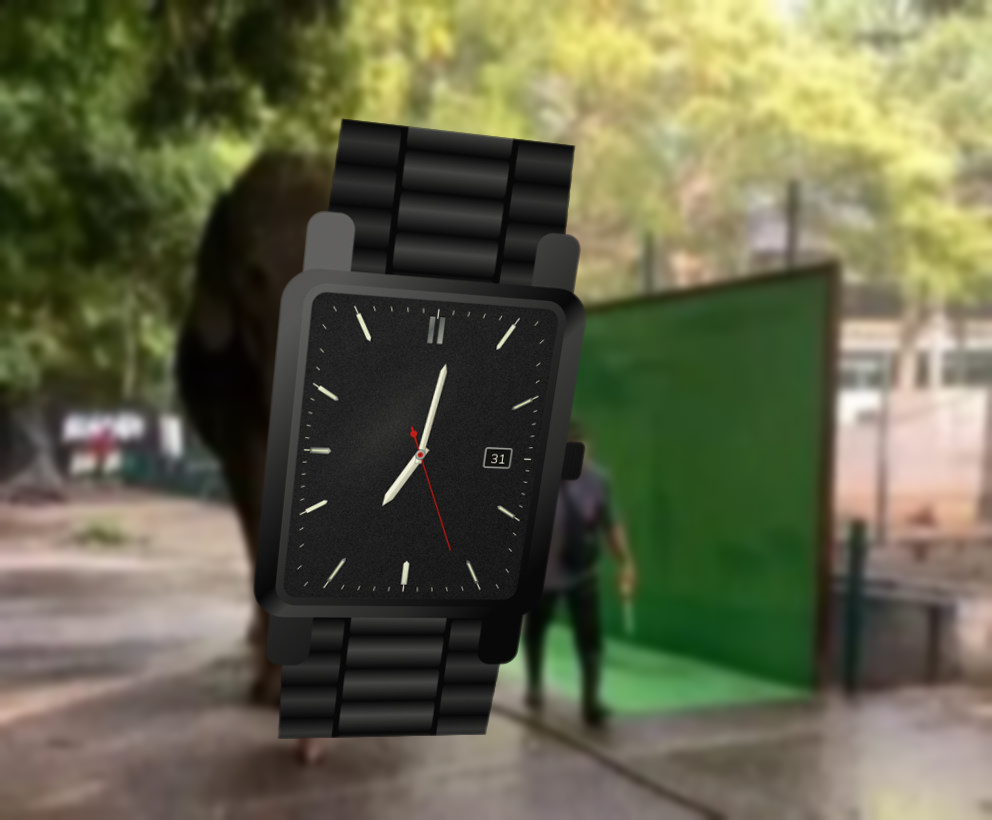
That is 7h01m26s
